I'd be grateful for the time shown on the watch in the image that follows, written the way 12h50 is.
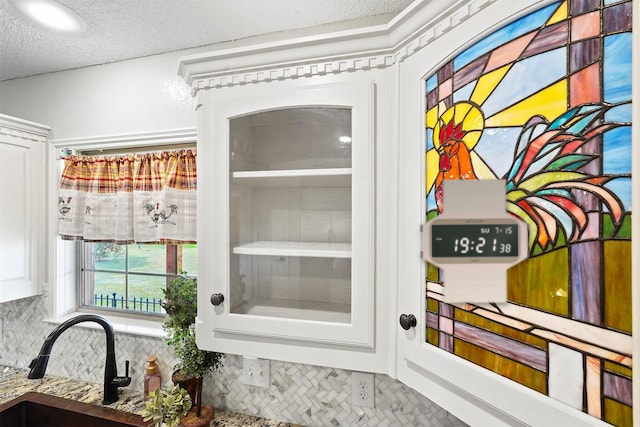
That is 19h21
